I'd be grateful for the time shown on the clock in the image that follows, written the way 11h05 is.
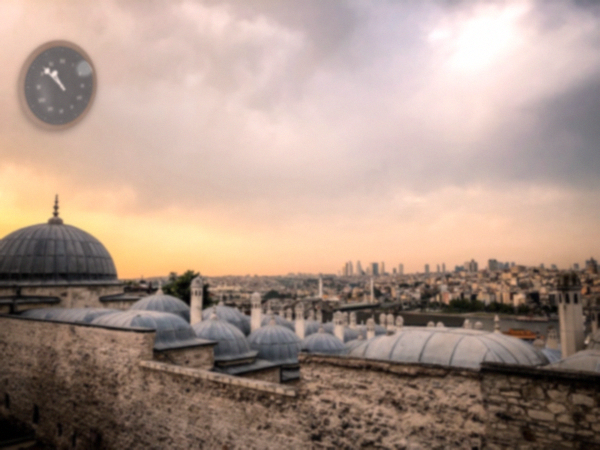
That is 10h52
